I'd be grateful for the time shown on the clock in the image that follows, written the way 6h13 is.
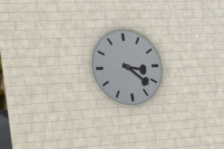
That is 3h22
